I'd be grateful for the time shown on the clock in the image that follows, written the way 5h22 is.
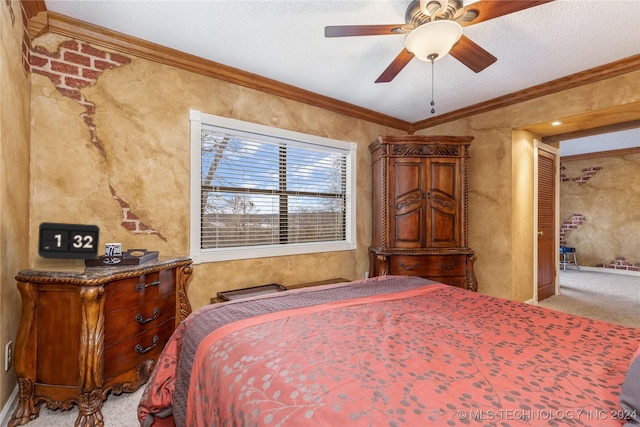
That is 1h32
